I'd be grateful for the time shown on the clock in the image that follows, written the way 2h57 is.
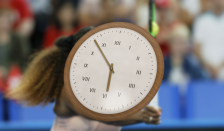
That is 5h53
